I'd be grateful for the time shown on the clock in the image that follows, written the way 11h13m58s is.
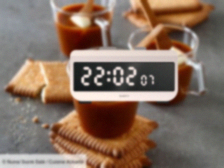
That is 22h02m07s
